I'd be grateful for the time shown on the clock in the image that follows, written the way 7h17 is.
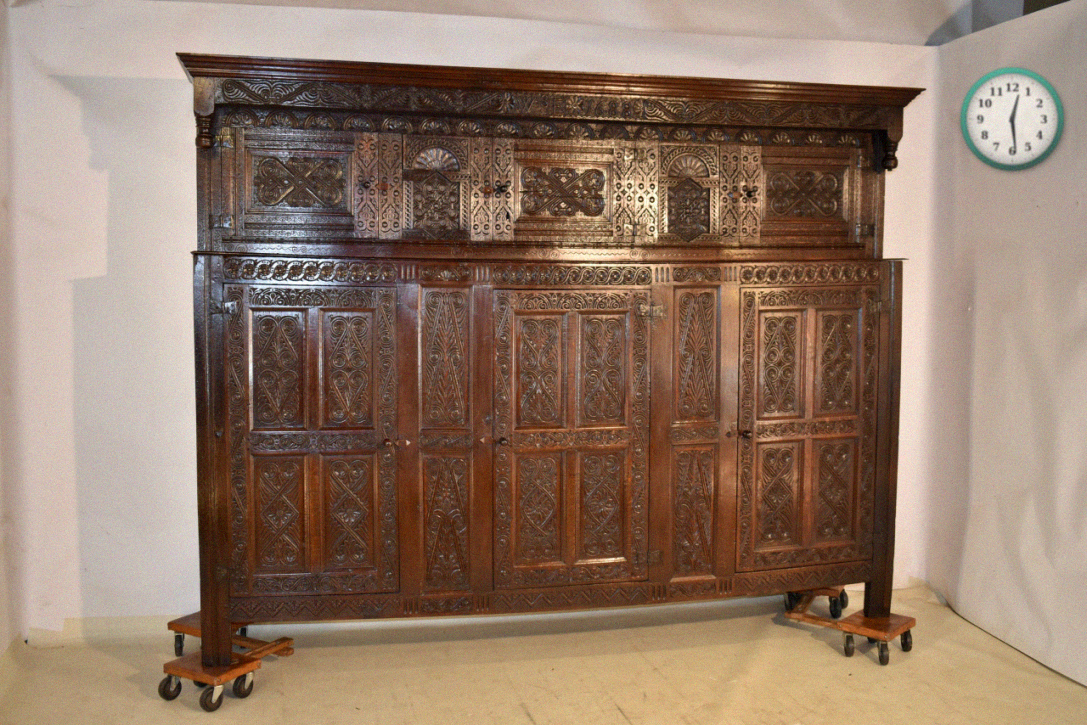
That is 12h29
